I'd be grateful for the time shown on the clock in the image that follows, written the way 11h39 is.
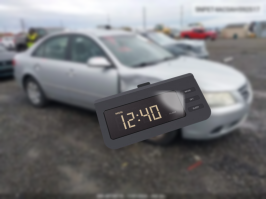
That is 12h40
